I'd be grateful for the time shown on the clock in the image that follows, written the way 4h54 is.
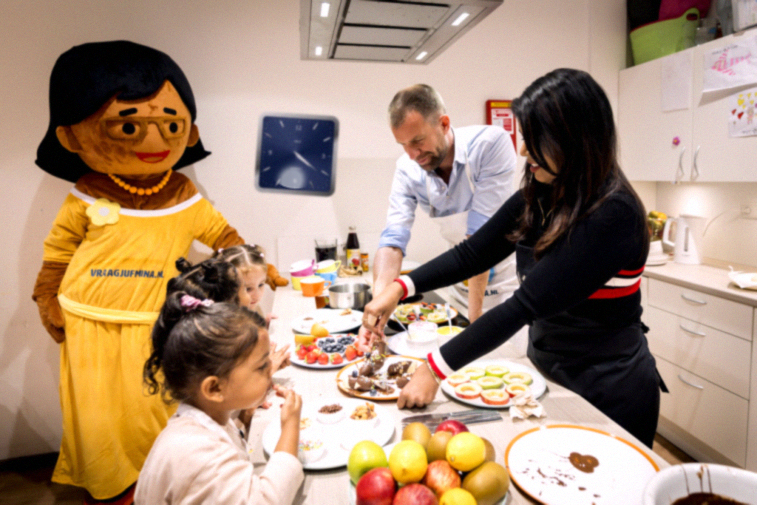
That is 4h21
